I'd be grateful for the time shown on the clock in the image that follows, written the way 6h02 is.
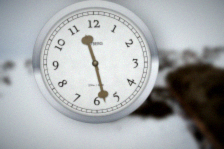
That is 11h28
